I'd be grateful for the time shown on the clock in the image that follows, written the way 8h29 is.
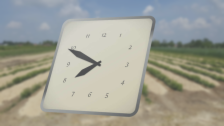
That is 7h49
